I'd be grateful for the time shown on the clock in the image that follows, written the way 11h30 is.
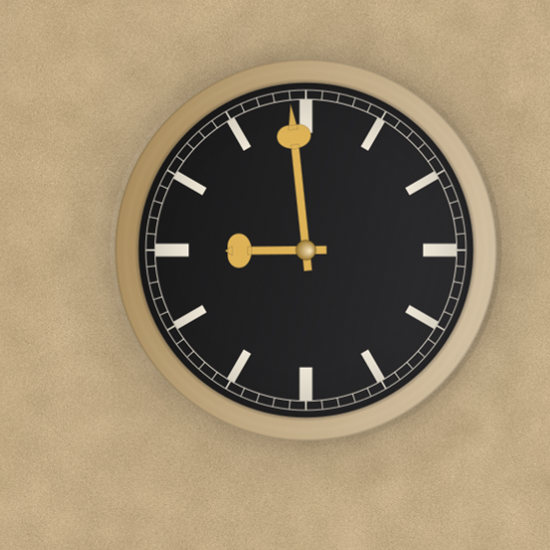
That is 8h59
